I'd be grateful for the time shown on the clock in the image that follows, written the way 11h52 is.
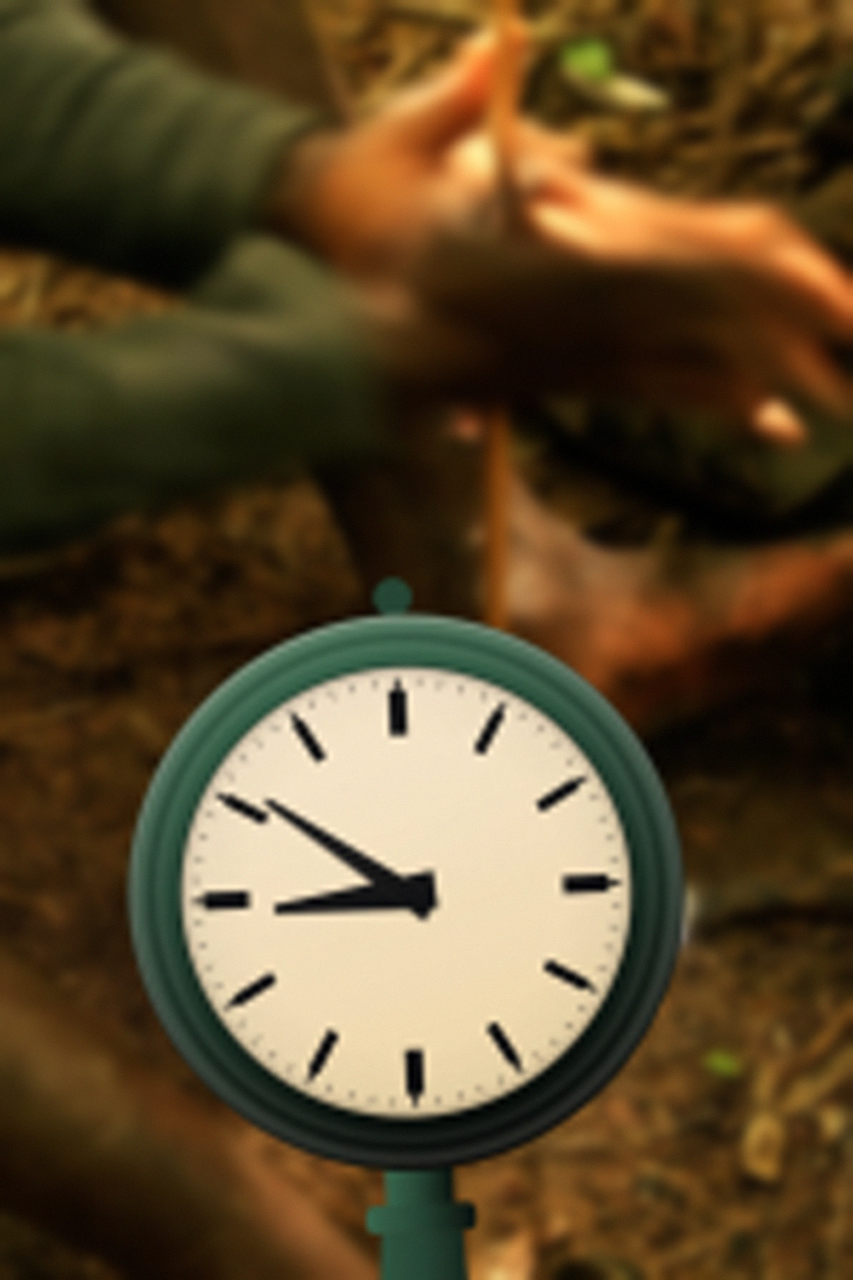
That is 8h51
